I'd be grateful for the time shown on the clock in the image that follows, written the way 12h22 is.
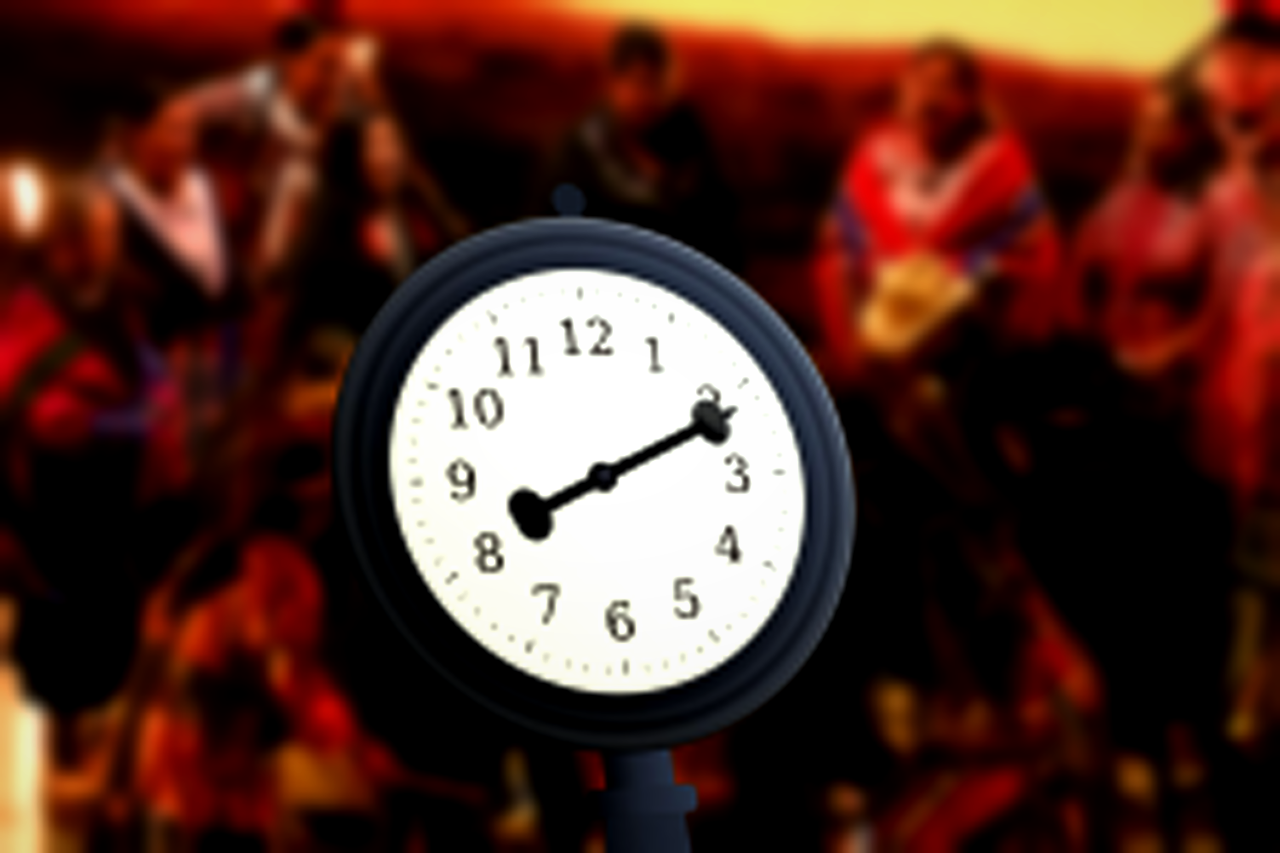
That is 8h11
